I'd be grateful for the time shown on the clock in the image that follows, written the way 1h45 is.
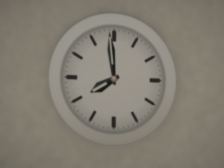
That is 7h59
